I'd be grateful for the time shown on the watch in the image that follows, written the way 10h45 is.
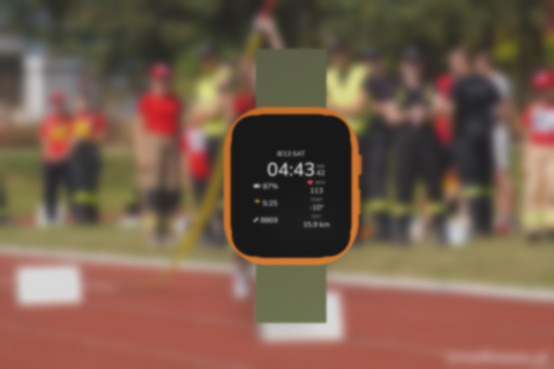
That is 4h43
